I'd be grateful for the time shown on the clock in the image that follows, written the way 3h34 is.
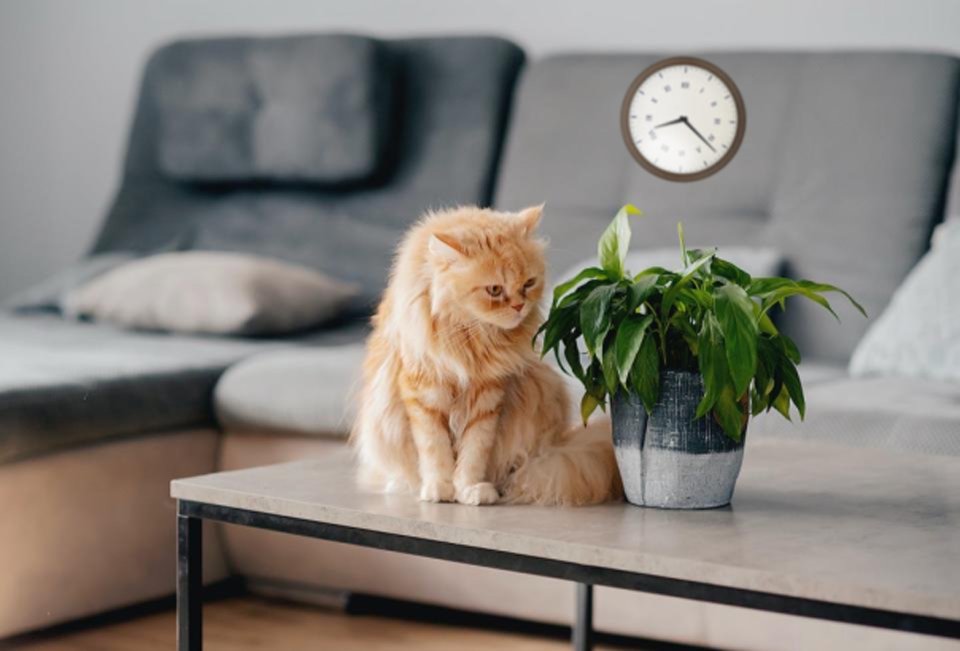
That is 8h22
